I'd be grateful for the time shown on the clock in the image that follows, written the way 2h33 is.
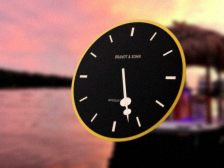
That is 5h27
